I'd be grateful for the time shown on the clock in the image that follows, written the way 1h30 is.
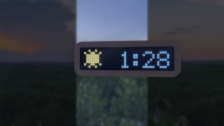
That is 1h28
